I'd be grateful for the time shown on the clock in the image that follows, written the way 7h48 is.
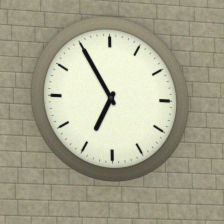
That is 6h55
